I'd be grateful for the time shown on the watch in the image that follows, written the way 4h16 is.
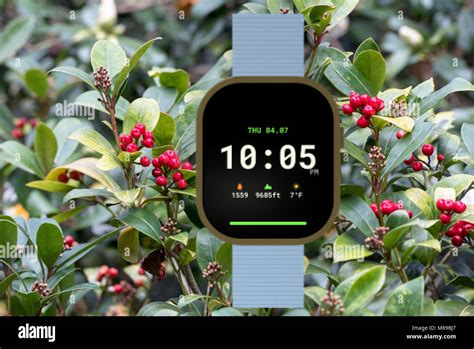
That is 10h05
